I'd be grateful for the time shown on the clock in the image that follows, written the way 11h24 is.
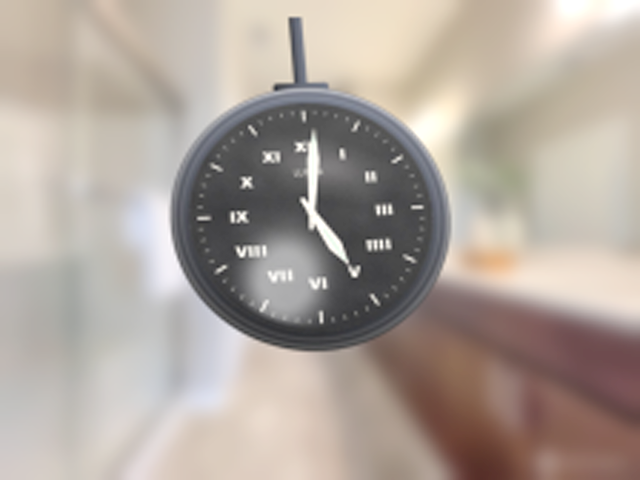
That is 5h01
